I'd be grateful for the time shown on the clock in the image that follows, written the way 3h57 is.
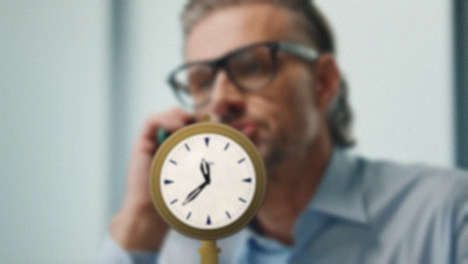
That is 11h38
